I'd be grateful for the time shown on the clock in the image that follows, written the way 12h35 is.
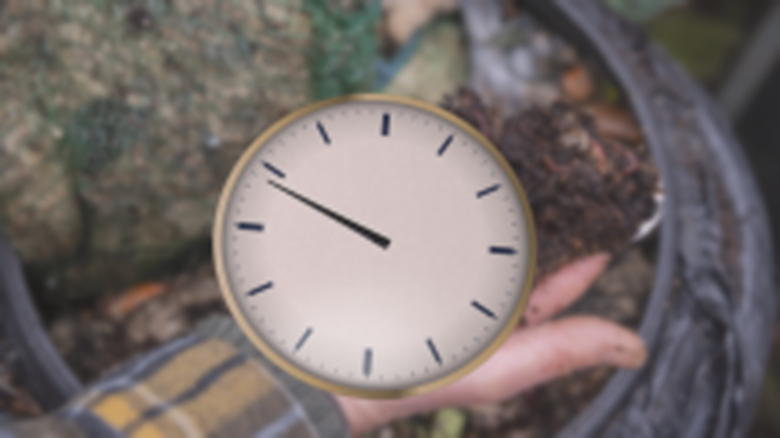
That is 9h49
